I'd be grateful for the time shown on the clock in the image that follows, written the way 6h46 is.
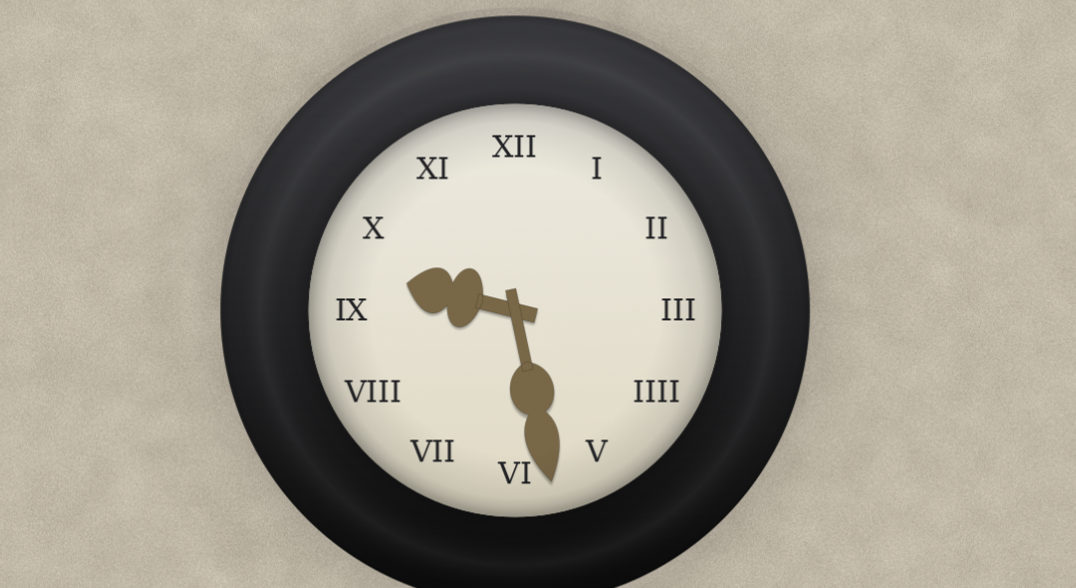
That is 9h28
